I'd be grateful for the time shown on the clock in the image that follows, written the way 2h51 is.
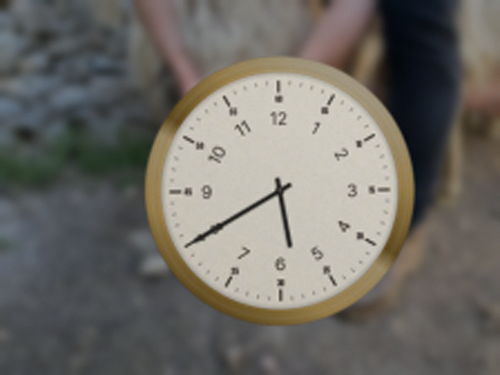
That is 5h40
